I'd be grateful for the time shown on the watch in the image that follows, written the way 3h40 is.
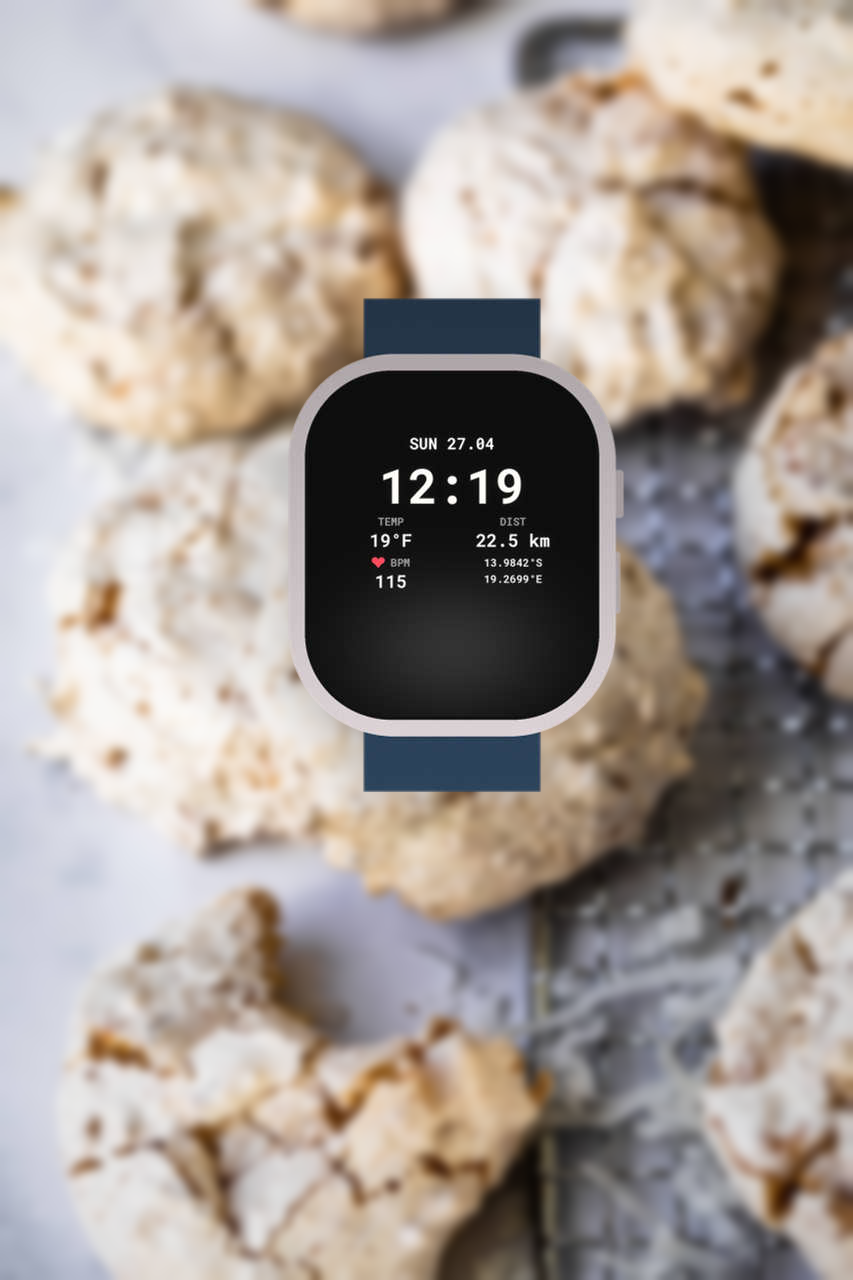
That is 12h19
